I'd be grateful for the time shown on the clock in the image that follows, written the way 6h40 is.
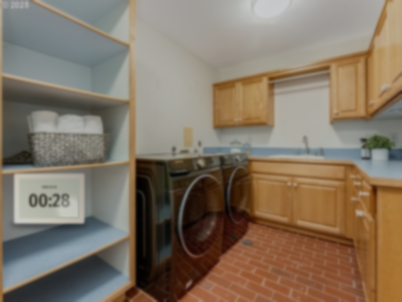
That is 0h28
